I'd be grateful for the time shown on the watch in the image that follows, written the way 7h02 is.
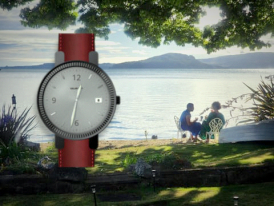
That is 12h32
